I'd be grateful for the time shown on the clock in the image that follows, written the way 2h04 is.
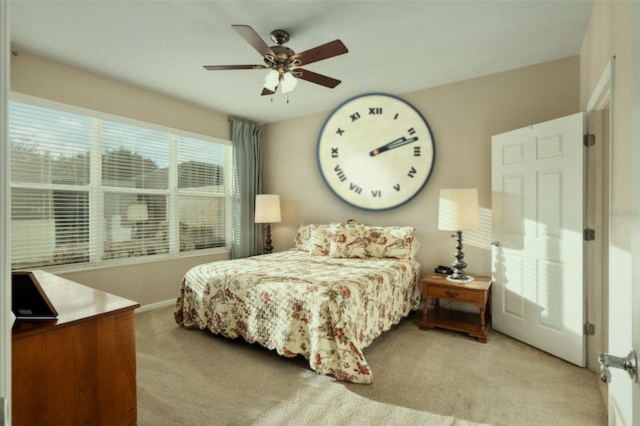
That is 2h12
